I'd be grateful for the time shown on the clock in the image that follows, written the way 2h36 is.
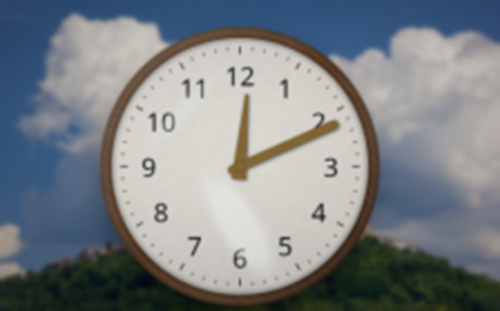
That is 12h11
